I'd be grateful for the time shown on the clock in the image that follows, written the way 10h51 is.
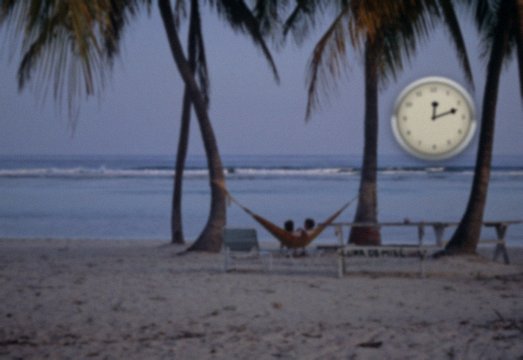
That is 12h12
